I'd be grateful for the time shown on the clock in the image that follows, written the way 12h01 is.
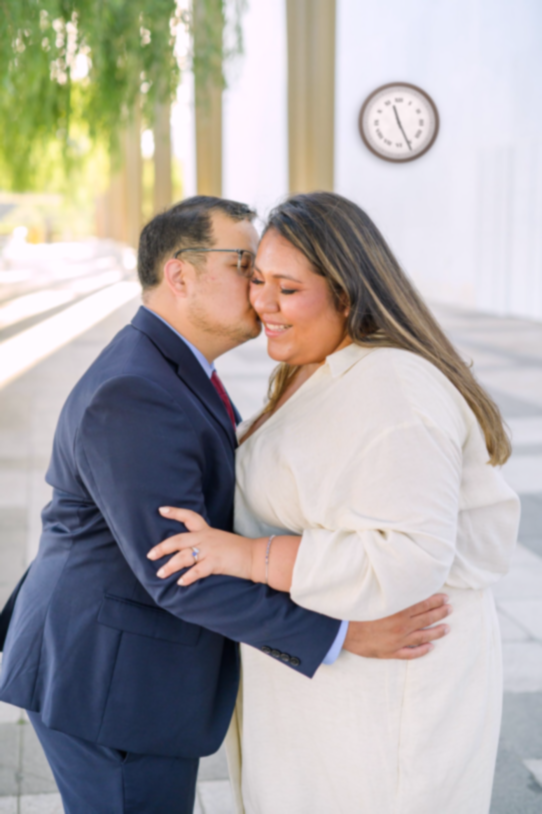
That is 11h26
